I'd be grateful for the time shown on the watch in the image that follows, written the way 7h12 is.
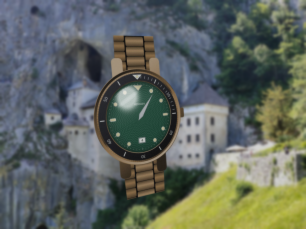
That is 1h06
